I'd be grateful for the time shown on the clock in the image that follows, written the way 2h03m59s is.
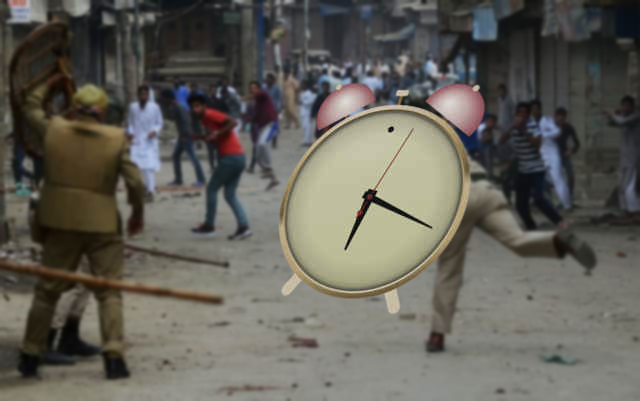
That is 6h18m03s
